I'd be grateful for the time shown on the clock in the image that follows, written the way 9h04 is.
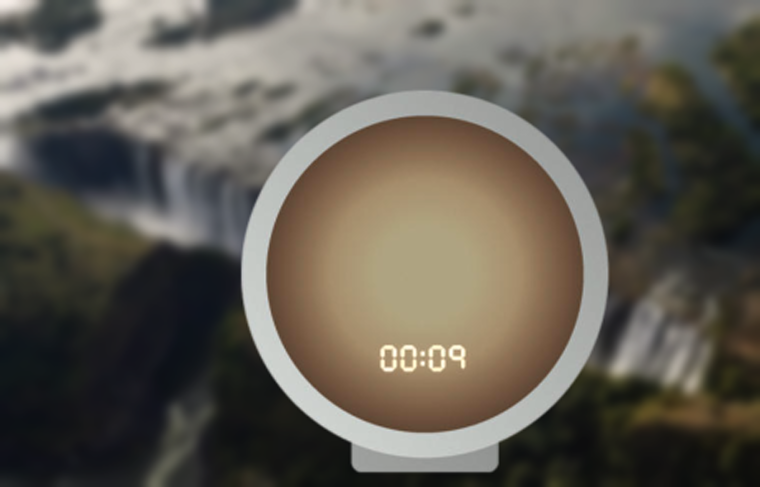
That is 0h09
